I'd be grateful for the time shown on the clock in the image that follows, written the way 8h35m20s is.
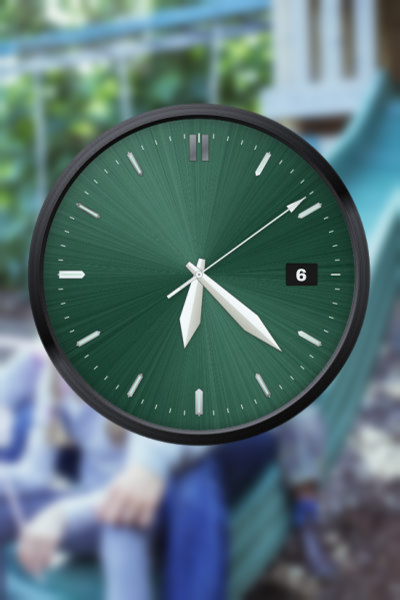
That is 6h22m09s
